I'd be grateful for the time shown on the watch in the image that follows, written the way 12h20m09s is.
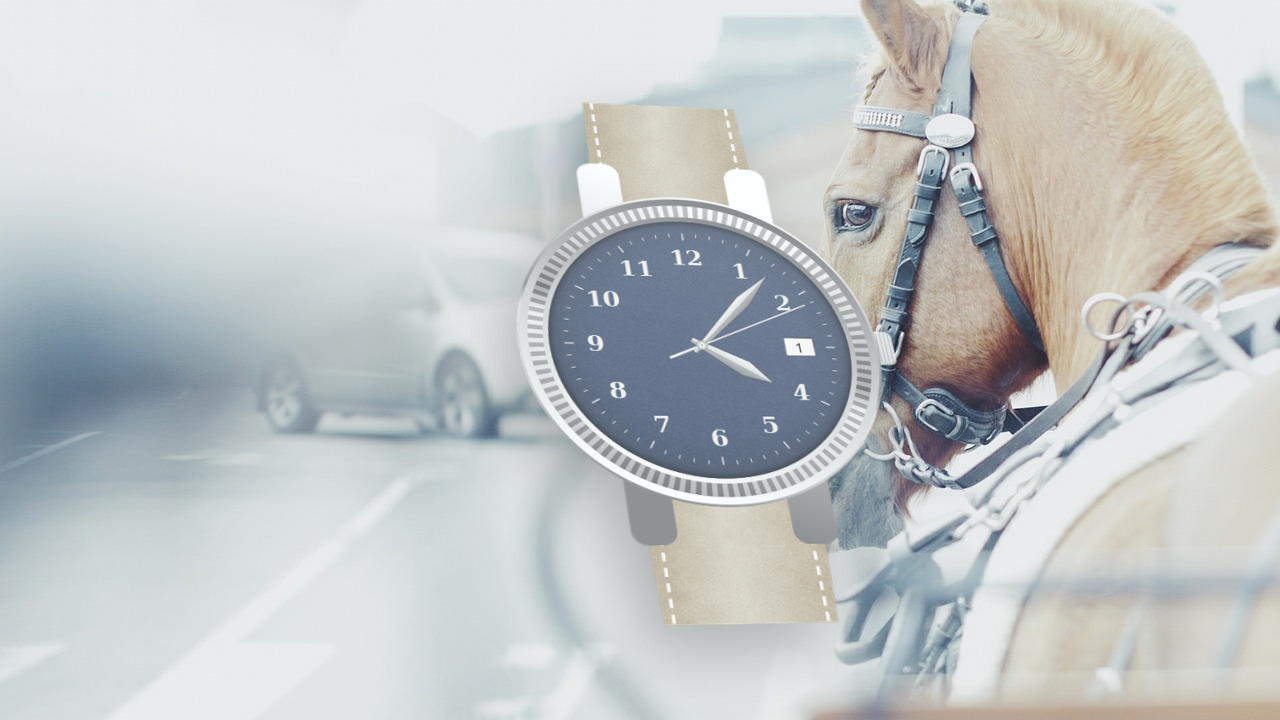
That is 4h07m11s
